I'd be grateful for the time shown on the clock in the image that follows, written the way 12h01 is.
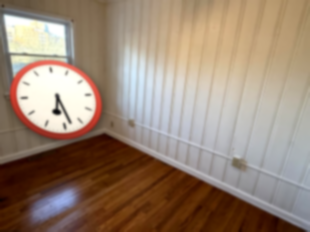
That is 6h28
